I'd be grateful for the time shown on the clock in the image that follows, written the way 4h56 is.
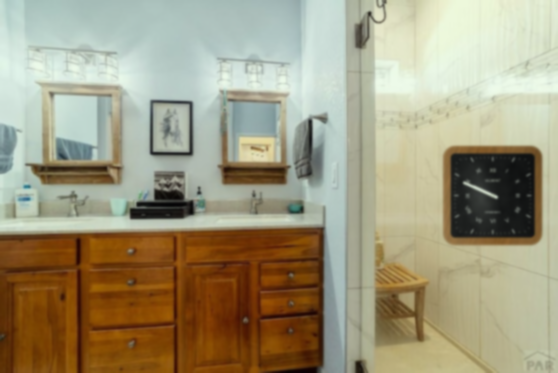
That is 9h49
